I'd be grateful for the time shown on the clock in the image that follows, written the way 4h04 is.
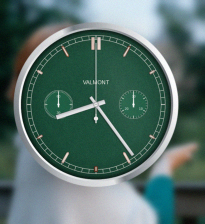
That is 8h24
